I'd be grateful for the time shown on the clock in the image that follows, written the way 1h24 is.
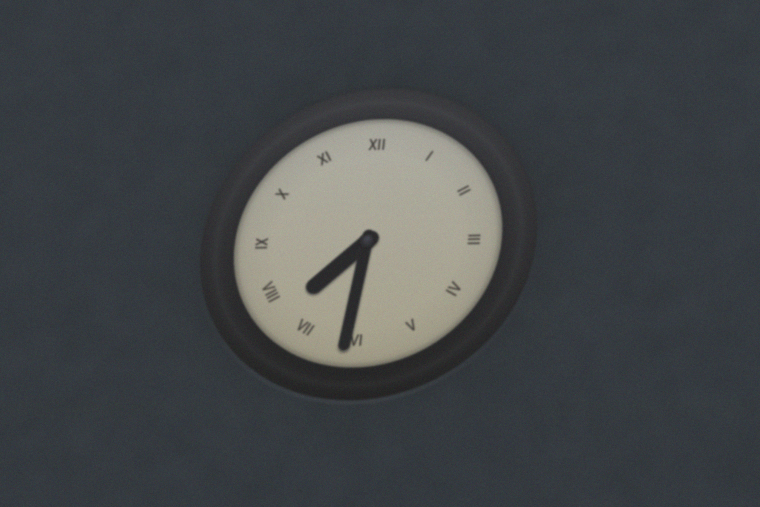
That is 7h31
